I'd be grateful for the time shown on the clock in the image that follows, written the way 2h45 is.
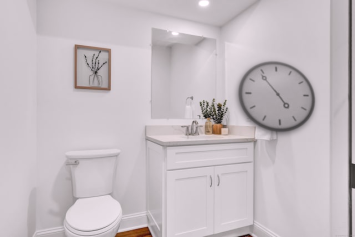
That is 4h54
